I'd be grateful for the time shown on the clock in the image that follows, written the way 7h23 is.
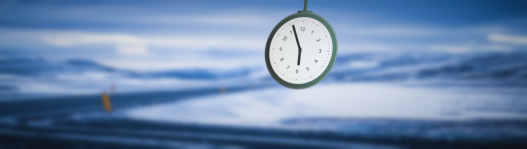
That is 5h56
